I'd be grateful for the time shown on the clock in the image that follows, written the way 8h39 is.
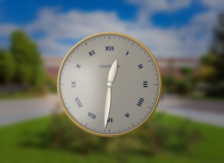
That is 12h31
